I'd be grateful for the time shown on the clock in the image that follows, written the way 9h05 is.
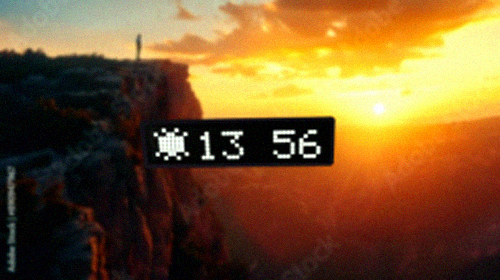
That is 13h56
